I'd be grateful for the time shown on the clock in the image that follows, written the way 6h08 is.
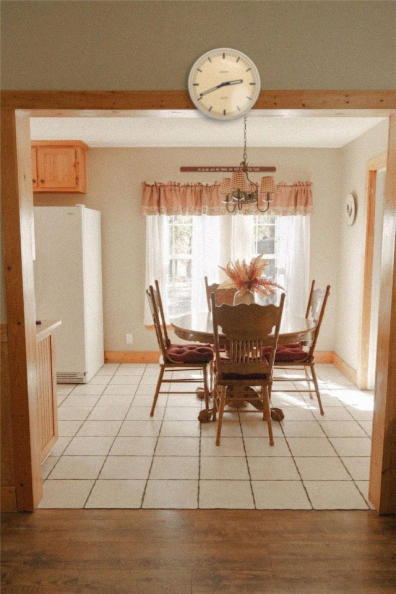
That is 2h41
